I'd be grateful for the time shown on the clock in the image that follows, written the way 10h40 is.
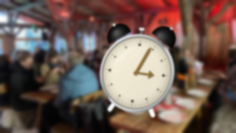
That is 3h04
